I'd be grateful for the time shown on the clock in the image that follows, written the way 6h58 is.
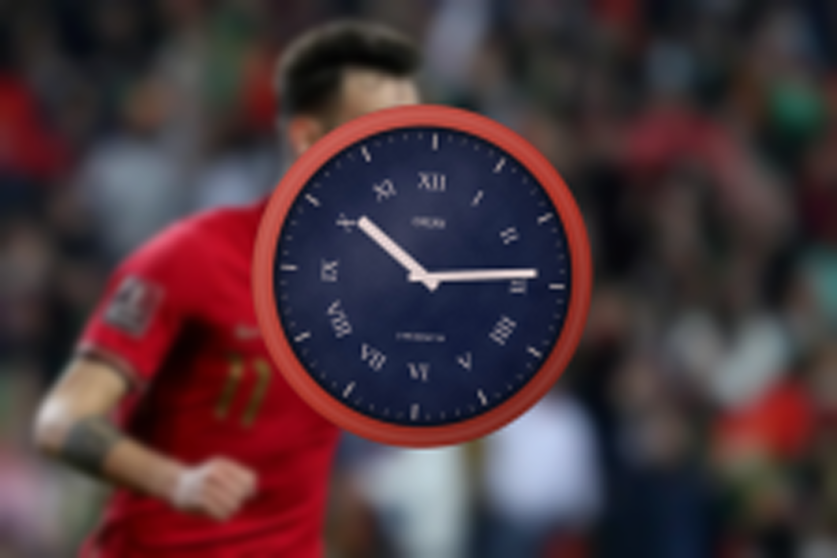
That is 10h14
